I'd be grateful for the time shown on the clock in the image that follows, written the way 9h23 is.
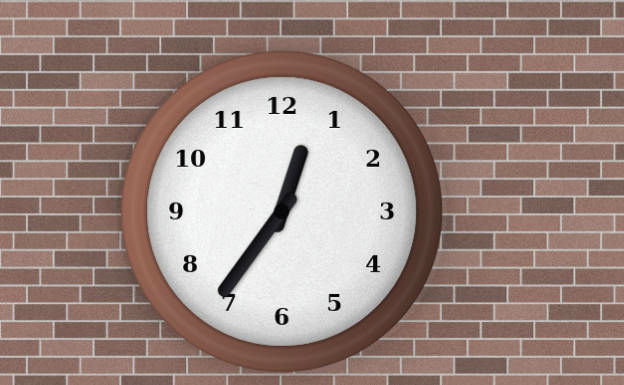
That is 12h36
